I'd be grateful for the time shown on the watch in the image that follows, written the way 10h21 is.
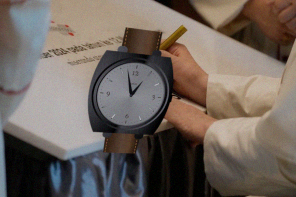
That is 12h57
